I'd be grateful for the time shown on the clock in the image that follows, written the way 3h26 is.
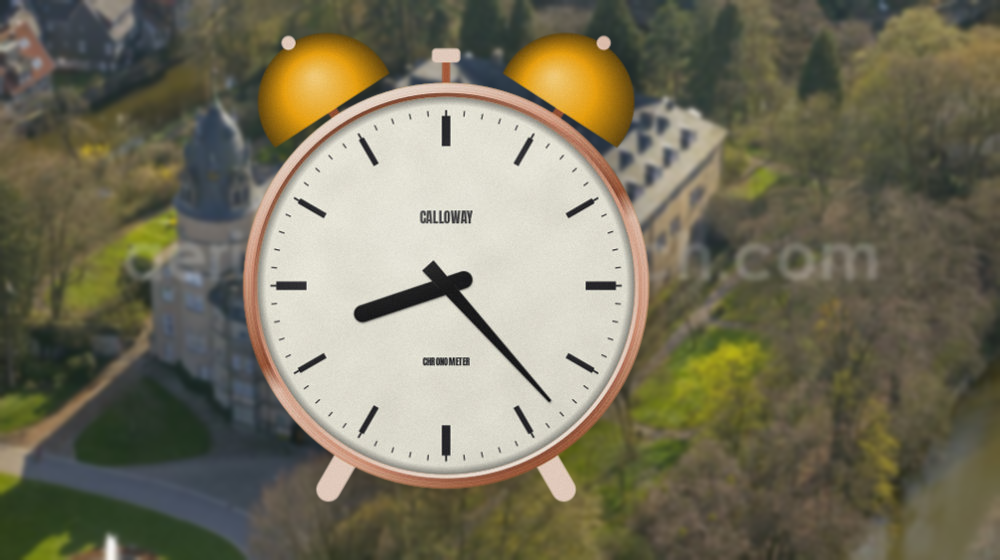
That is 8h23
